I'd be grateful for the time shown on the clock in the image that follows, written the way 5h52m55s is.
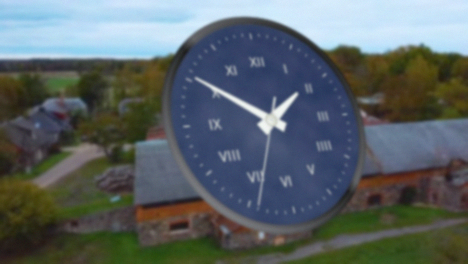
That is 1h50m34s
